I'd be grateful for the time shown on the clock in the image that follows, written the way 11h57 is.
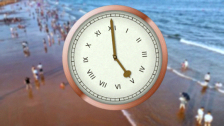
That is 5h00
